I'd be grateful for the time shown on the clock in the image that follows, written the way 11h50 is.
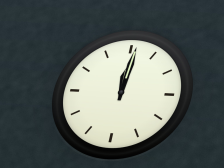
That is 12h01
